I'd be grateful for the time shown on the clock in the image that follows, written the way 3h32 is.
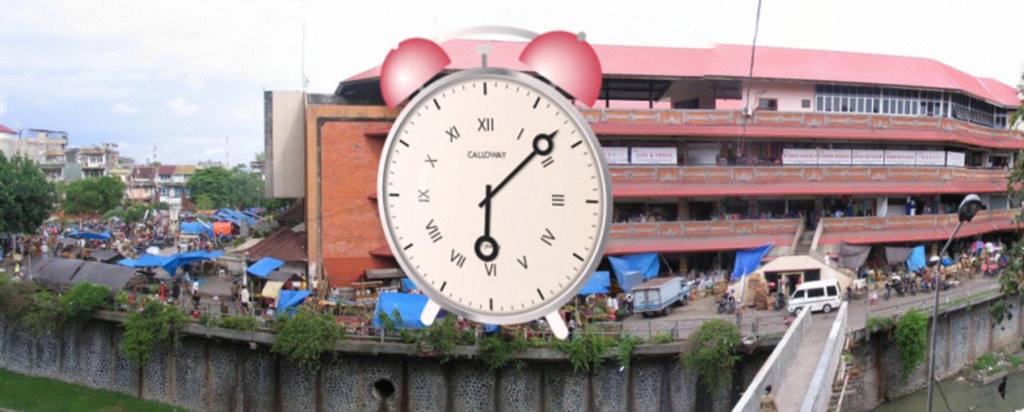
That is 6h08
